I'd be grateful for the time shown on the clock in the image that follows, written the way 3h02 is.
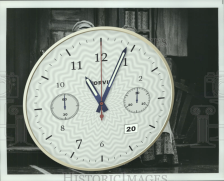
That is 11h04
